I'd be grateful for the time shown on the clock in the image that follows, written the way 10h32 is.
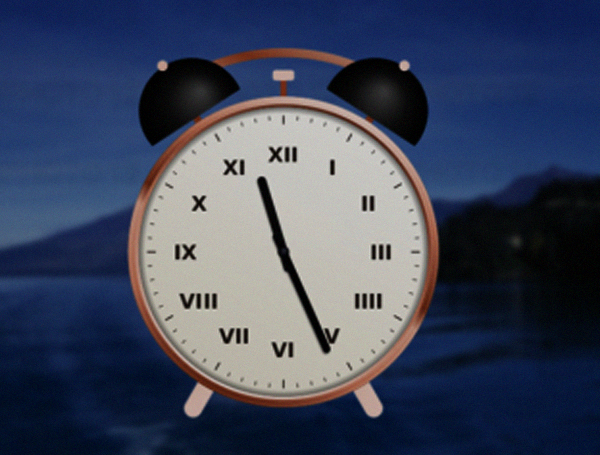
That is 11h26
